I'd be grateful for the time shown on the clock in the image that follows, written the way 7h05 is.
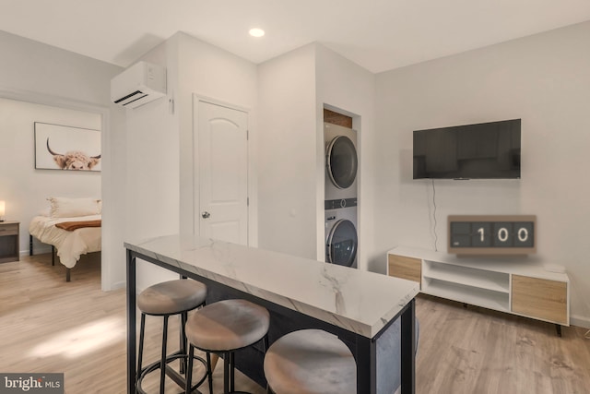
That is 1h00
